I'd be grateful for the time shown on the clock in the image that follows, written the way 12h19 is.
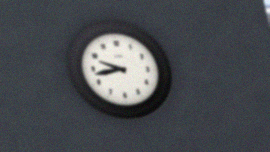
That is 9h43
